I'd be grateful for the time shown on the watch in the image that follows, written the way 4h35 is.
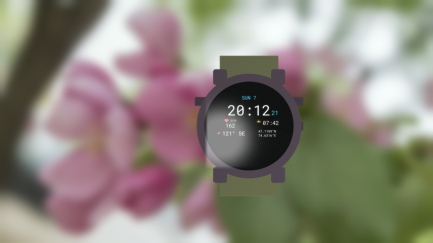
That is 20h12
